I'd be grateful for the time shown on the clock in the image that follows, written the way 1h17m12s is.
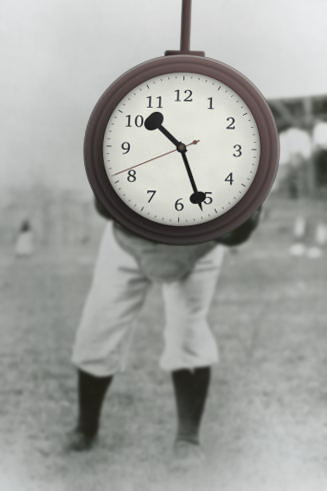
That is 10h26m41s
